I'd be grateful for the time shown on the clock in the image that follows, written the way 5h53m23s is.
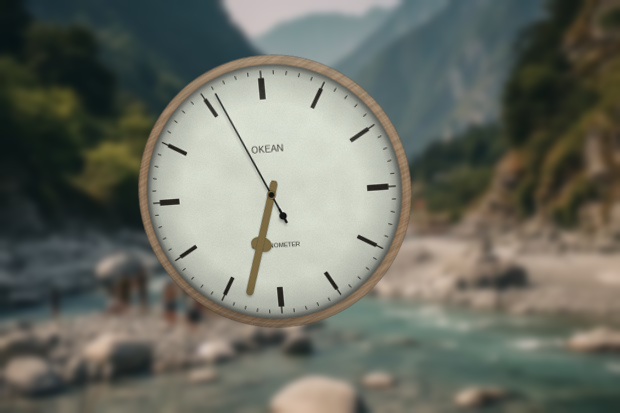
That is 6h32m56s
